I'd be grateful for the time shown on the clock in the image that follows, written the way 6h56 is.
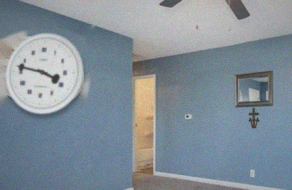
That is 3h47
